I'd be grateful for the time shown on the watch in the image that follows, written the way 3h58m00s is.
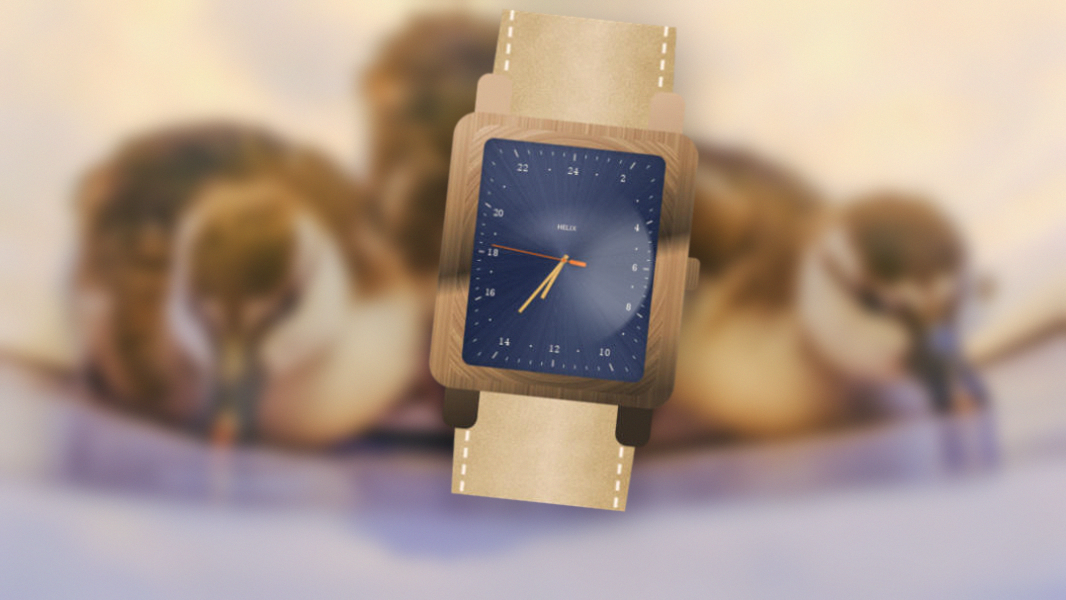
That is 13h35m46s
